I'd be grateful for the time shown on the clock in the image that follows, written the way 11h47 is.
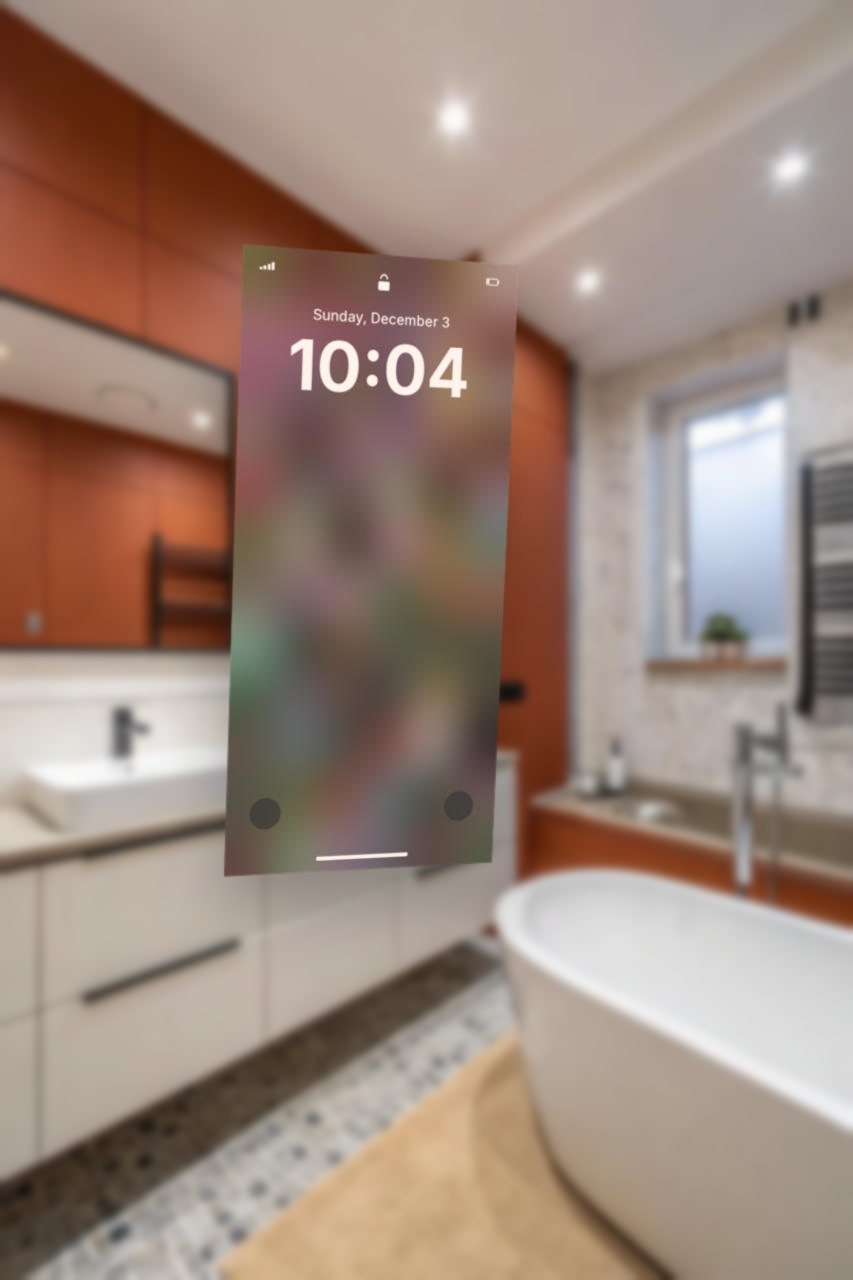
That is 10h04
